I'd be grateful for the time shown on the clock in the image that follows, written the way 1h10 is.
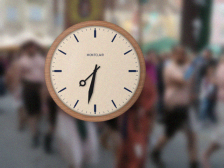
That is 7h32
